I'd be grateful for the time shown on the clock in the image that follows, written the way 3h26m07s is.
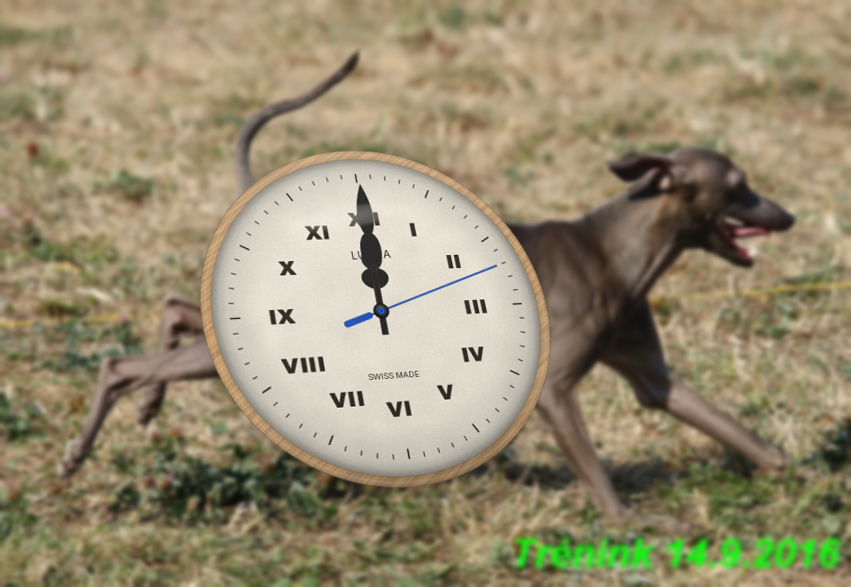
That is 12h00m12s
